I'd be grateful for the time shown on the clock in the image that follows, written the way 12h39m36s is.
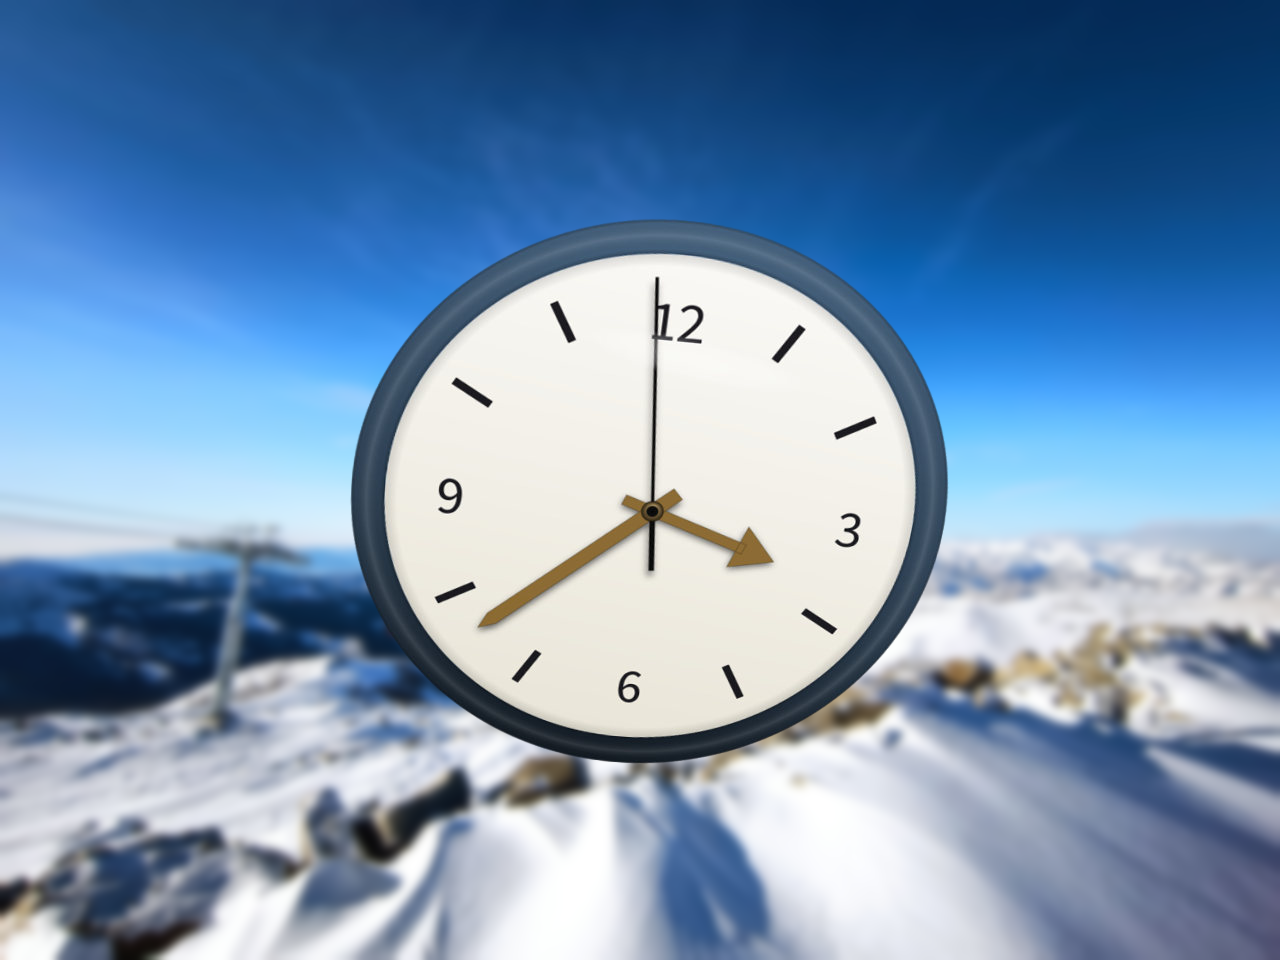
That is 3h37m59s
